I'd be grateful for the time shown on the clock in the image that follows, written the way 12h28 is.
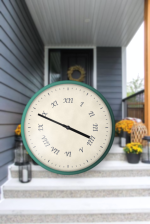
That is 3h49
